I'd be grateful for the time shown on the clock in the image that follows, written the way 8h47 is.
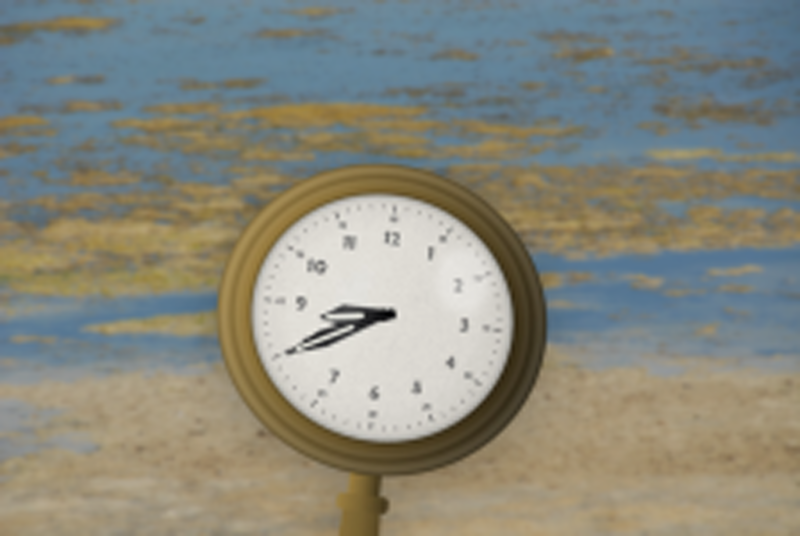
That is 8h40
